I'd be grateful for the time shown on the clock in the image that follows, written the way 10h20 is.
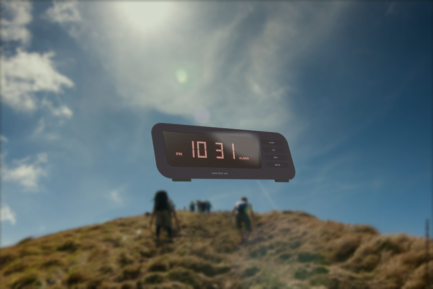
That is 10h31
